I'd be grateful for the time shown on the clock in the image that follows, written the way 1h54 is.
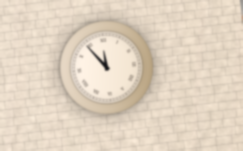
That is 11h54
